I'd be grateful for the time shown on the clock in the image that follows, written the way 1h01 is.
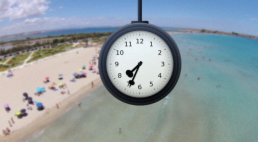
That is 7h34
